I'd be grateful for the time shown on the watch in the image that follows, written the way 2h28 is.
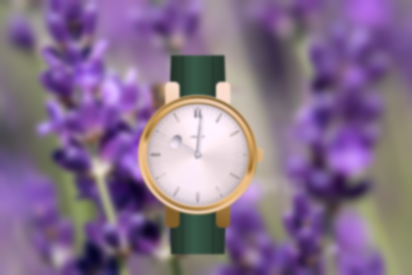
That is 10h01
